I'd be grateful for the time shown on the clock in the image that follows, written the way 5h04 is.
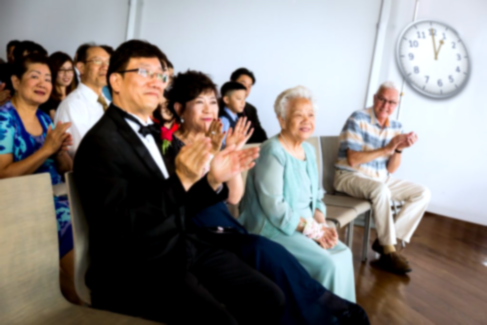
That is 1h00
